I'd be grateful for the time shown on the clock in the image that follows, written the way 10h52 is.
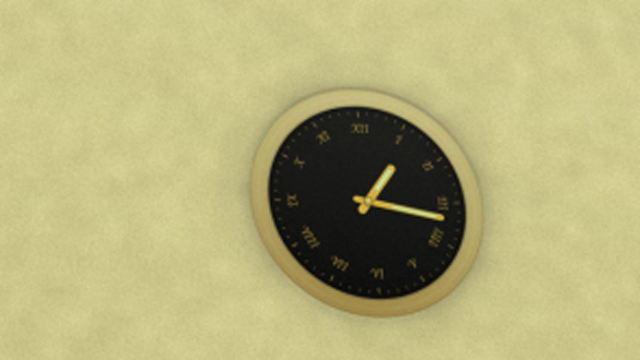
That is 1h17
